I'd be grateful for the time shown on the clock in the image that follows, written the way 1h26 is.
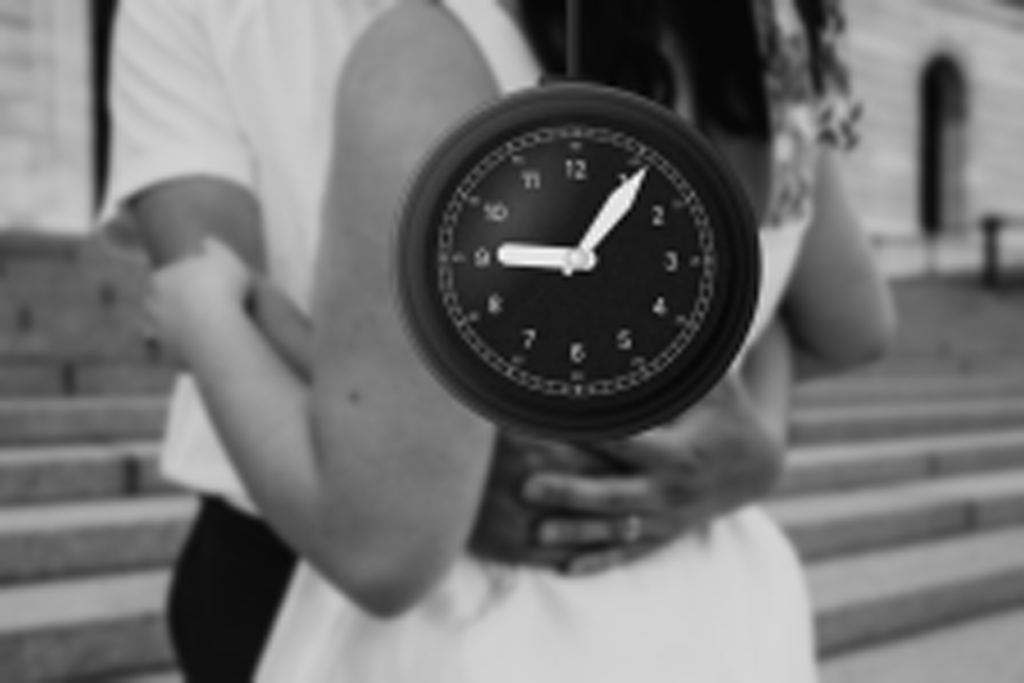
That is 9h06
